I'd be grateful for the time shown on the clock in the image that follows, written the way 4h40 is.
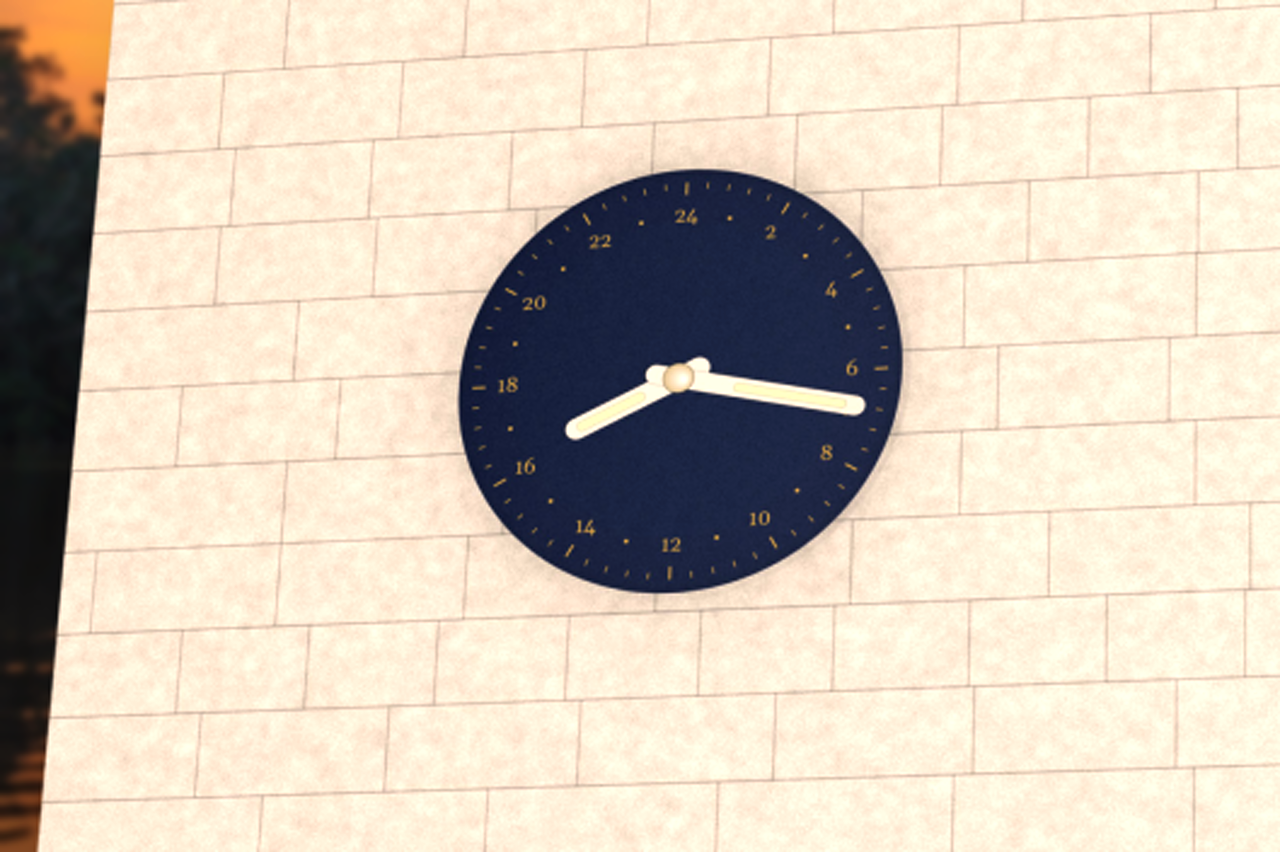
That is 16h17
